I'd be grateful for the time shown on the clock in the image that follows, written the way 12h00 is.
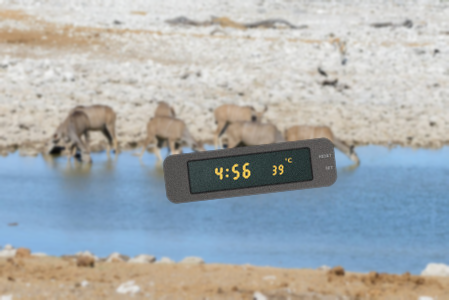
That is 4h56
